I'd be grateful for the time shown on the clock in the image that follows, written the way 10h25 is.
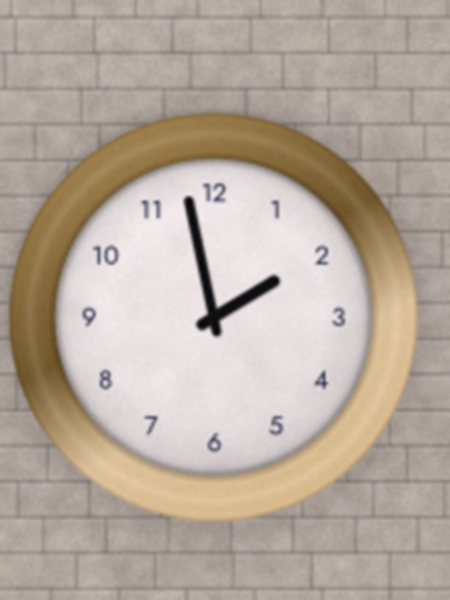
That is 1h58
